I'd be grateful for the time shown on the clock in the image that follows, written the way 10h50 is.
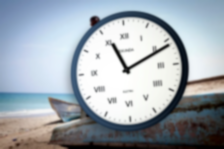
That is 11h11
